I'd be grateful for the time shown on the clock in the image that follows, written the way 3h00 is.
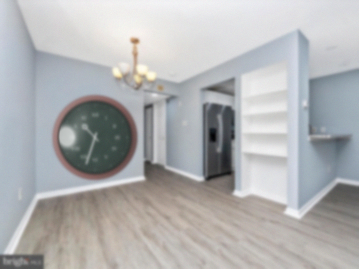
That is 10h33
